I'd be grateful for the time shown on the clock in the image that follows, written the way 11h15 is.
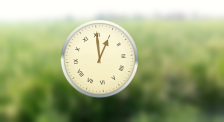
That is 1h00
